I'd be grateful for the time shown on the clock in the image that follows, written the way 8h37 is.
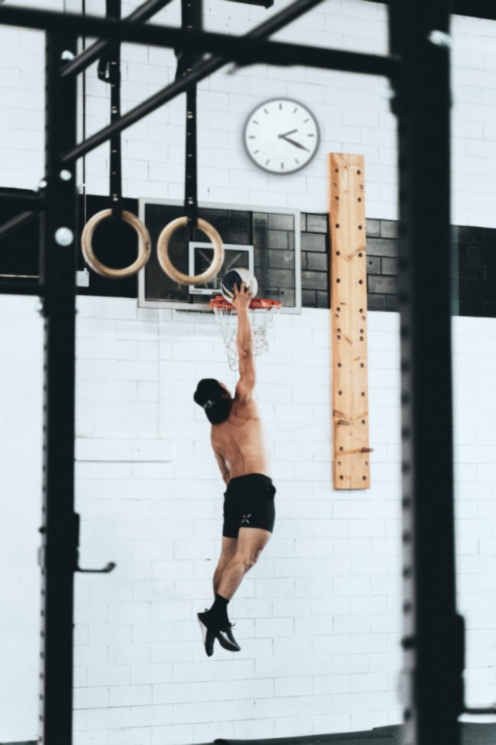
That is 2h20
